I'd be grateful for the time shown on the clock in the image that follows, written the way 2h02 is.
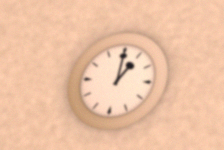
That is 1h00
